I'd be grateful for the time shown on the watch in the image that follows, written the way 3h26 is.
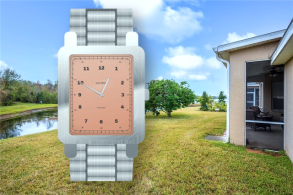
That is 12h50
